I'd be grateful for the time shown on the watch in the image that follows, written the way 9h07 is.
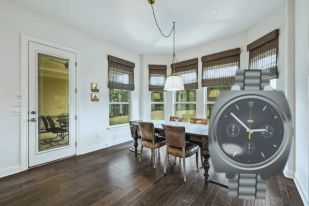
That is 2h52
